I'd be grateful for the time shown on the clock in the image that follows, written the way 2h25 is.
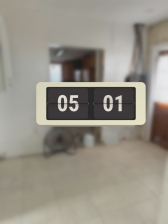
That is 5h01
